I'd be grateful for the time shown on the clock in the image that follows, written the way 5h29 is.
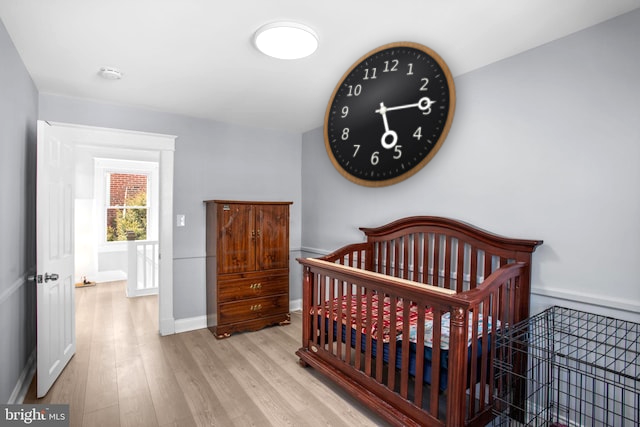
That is 5h14
